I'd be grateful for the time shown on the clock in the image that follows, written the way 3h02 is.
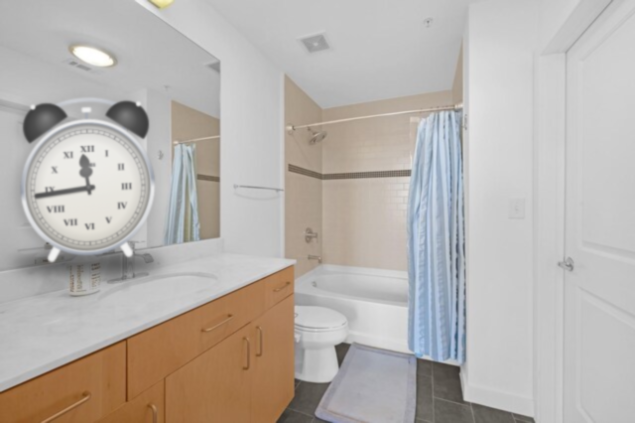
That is 11h44
